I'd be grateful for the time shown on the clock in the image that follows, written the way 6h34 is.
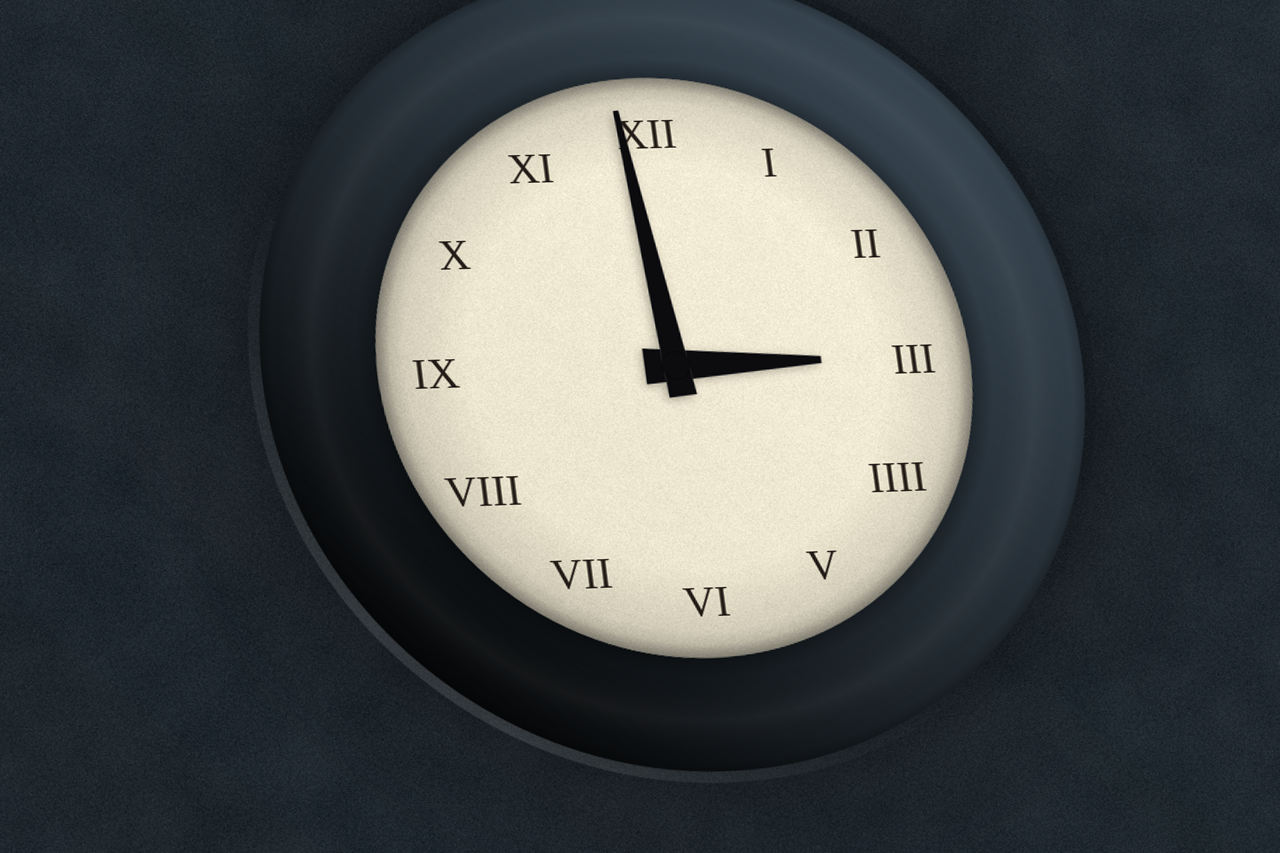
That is 2h59
